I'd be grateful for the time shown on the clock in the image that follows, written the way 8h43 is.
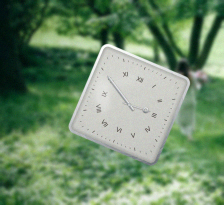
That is 2h50
